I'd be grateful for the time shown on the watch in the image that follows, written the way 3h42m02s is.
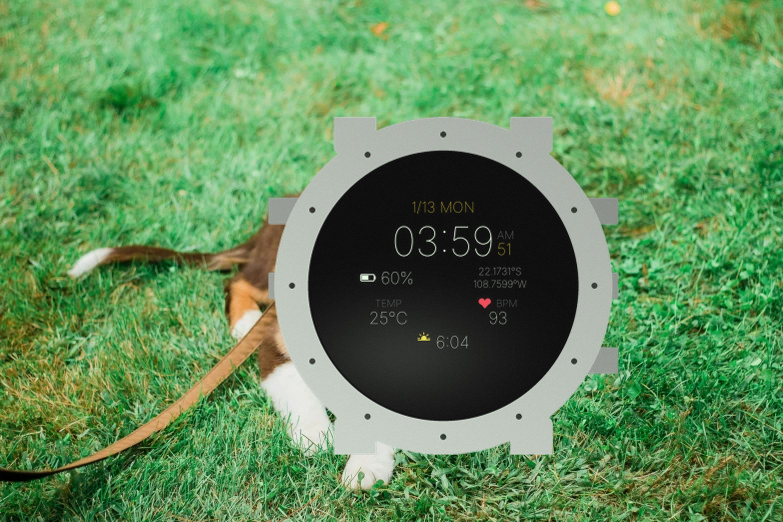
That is 3h59m51s
